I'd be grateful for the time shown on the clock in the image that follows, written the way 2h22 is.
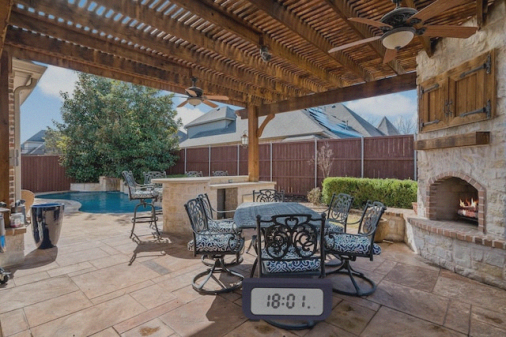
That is 18h01
